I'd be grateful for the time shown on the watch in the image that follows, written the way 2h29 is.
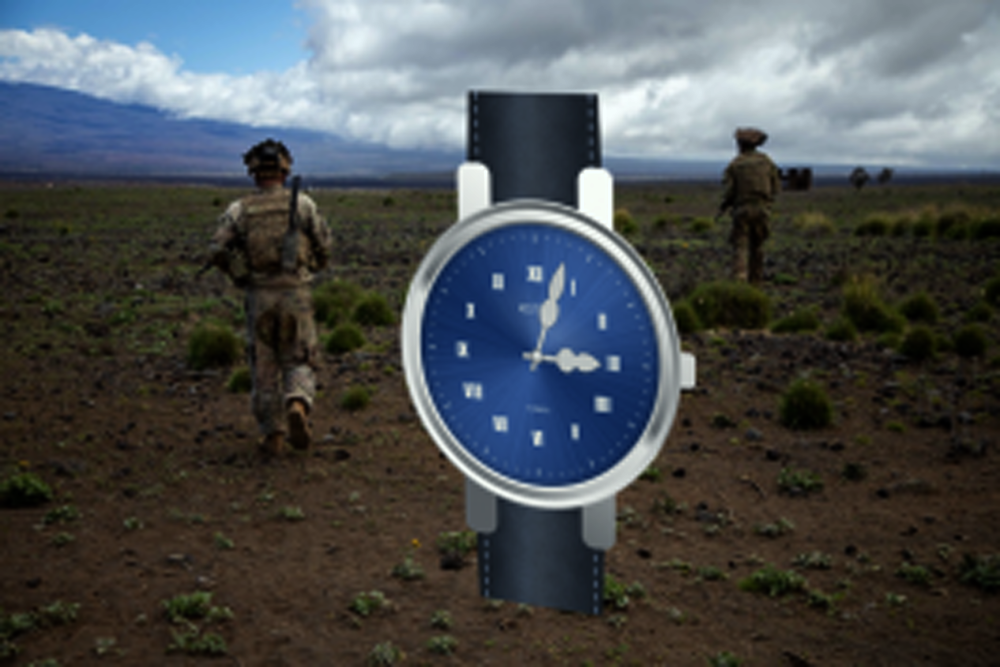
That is 3h03
